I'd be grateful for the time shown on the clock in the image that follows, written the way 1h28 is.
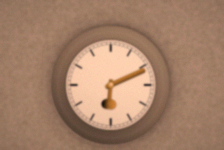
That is 6h11
